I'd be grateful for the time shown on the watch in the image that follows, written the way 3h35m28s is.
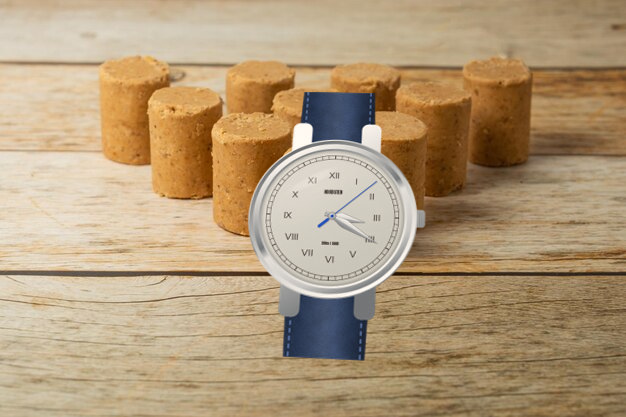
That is 3h20m08s
